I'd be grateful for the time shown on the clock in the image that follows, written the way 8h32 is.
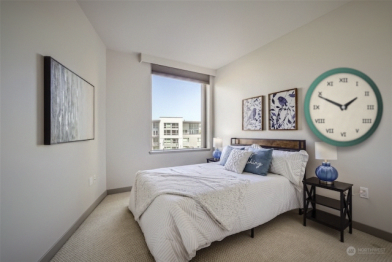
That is 1h49
